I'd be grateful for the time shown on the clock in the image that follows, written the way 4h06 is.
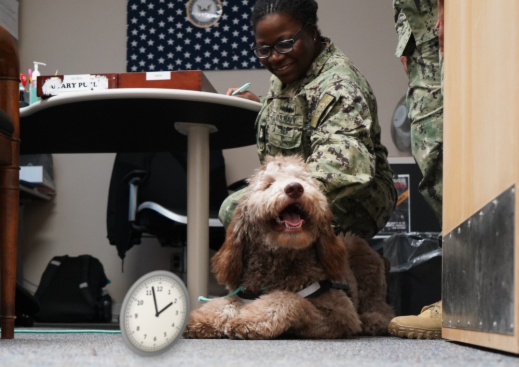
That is 1h57
